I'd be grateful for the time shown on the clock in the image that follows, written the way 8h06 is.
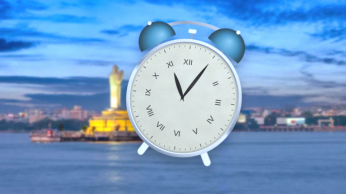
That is 11h05
